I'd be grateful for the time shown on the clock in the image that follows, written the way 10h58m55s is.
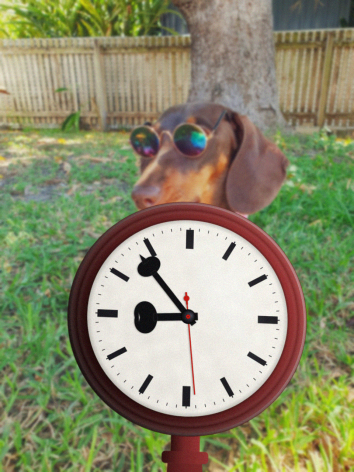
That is 8h53m29s
